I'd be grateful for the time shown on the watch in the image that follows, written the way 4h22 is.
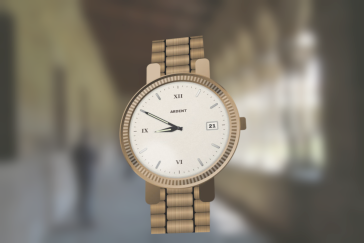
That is 8h50
